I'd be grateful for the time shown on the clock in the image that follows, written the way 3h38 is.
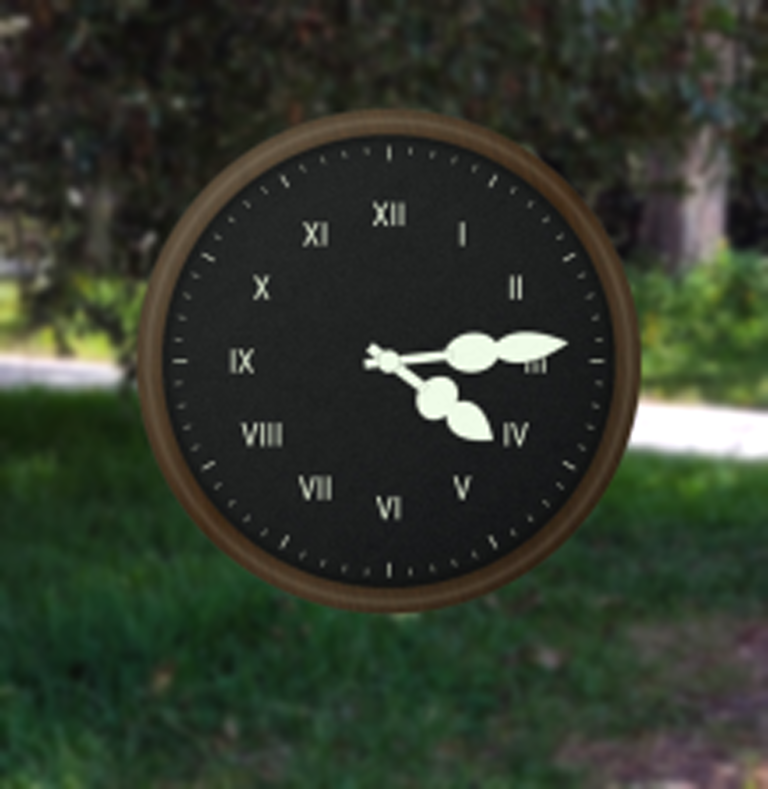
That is 4h14
